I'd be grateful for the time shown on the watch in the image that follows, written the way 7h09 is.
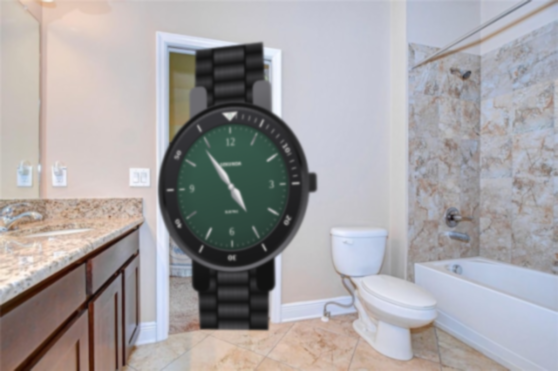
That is 4h54
